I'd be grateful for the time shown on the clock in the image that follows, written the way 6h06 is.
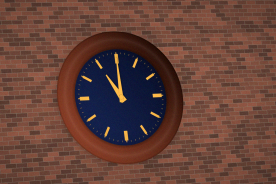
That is 11h00
